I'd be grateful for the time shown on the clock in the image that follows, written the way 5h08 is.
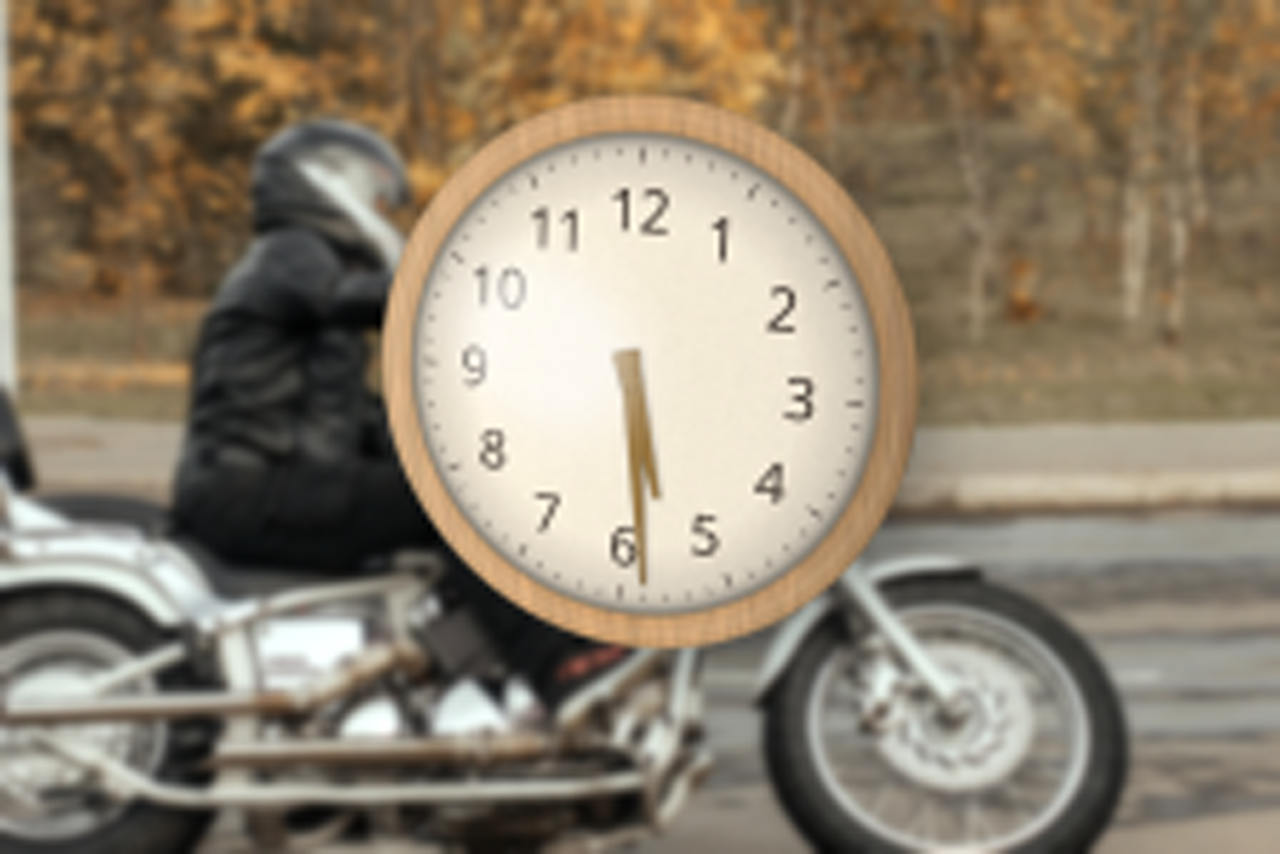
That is 5h29
